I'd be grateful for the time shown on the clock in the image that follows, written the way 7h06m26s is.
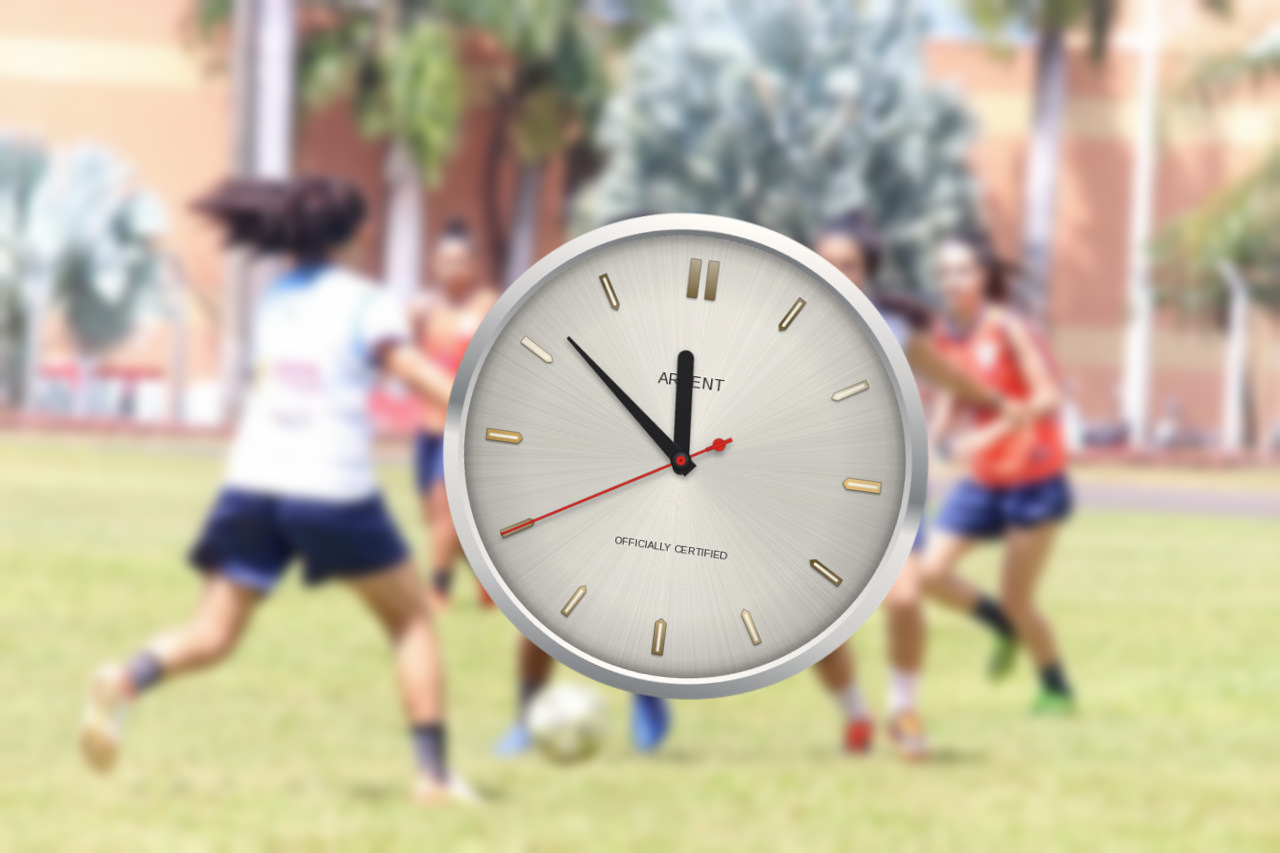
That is 11h51m40s
